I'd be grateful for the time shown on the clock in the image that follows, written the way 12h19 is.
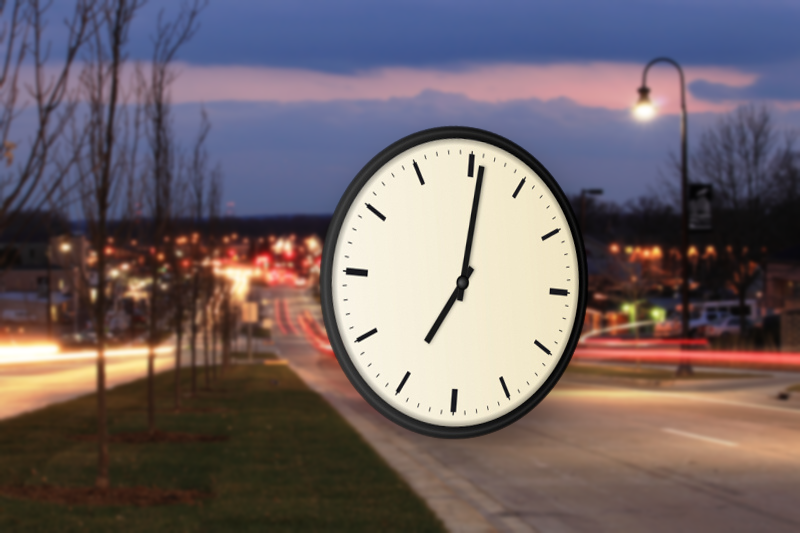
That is 7h01
